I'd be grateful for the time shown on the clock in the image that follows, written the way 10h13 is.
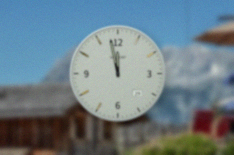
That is 11h58
